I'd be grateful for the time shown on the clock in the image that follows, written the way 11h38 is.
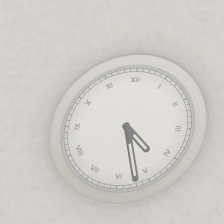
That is 4h27
